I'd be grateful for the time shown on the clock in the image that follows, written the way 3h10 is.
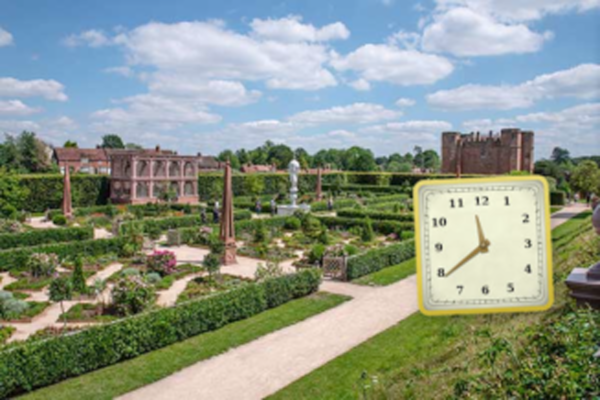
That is 11h39
